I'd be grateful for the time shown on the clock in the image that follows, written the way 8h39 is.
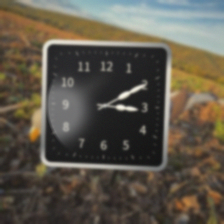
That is 3h10
